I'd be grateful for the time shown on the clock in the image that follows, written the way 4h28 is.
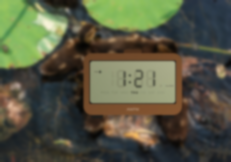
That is 1h21
